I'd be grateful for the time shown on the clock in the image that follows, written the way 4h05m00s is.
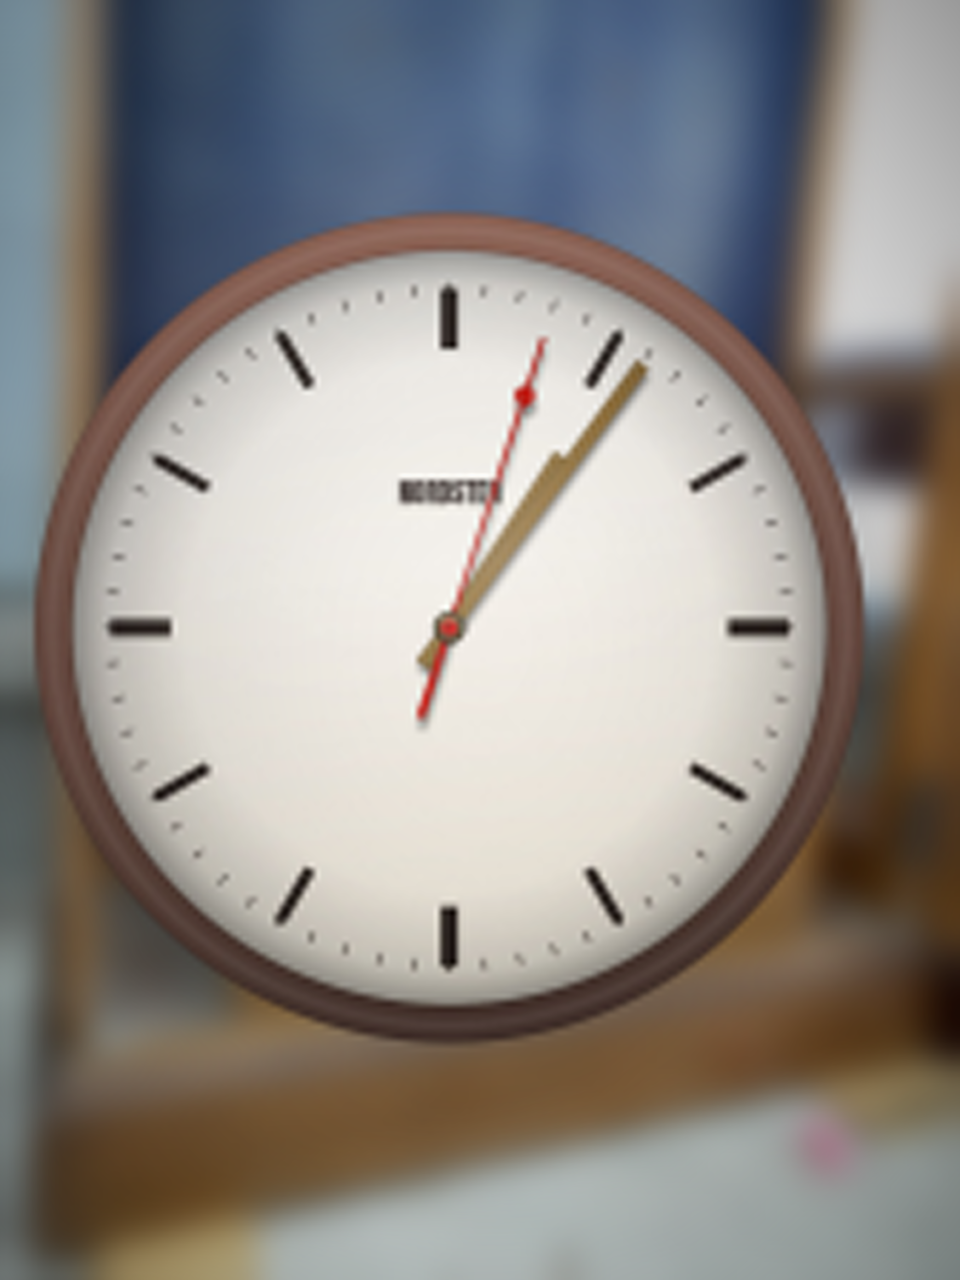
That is 1h06m03s
